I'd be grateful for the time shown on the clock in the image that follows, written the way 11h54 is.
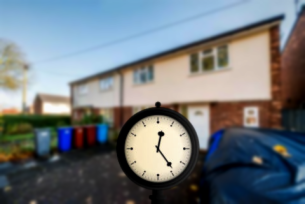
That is 12h24
